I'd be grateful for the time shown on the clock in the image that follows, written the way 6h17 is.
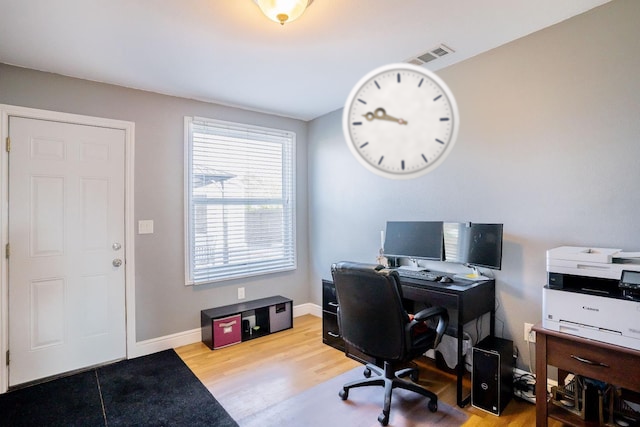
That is 9h47
